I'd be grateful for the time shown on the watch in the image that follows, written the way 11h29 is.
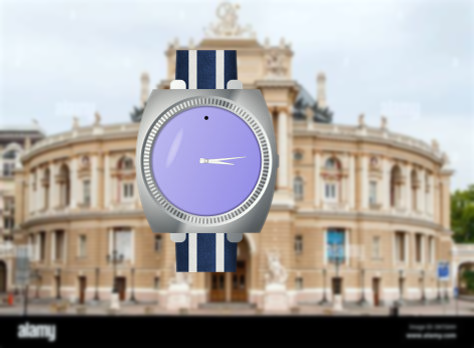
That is 3h14
